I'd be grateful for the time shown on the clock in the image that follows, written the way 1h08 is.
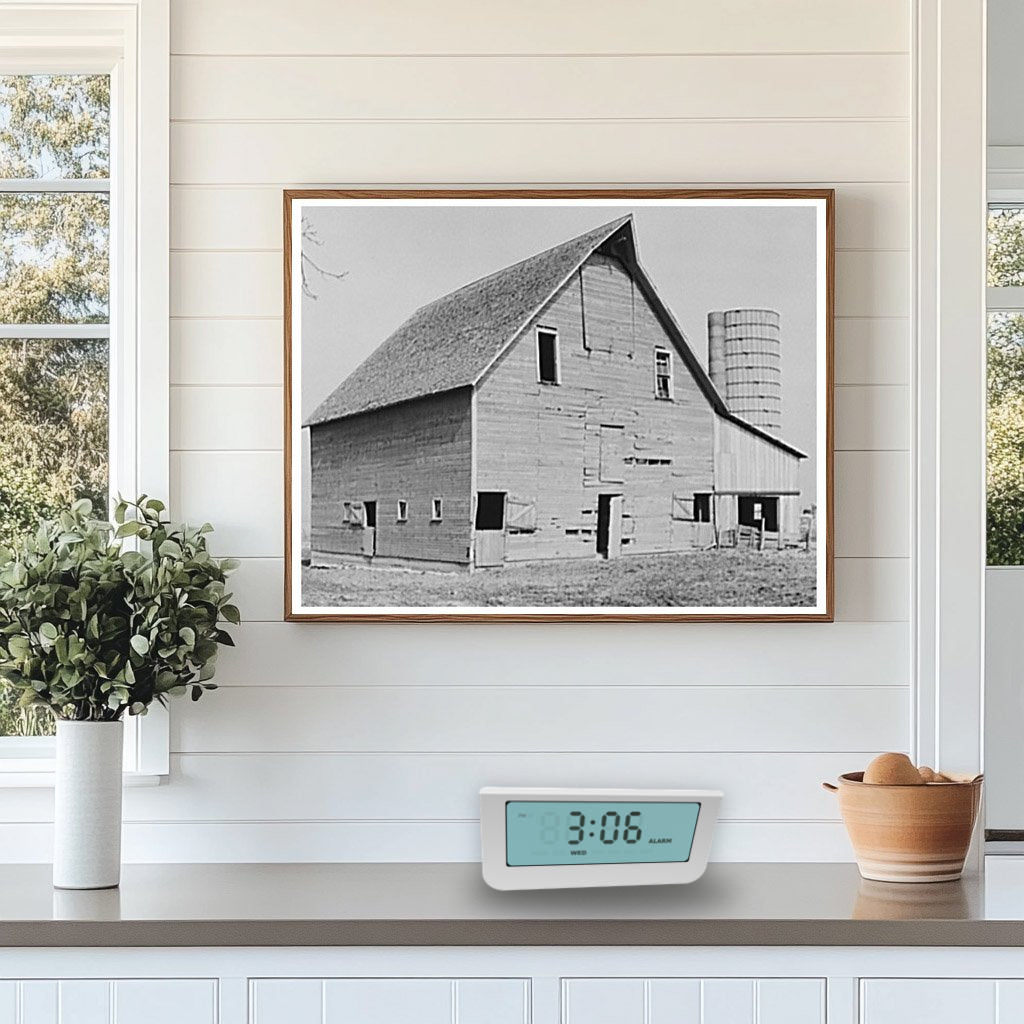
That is 3h06
